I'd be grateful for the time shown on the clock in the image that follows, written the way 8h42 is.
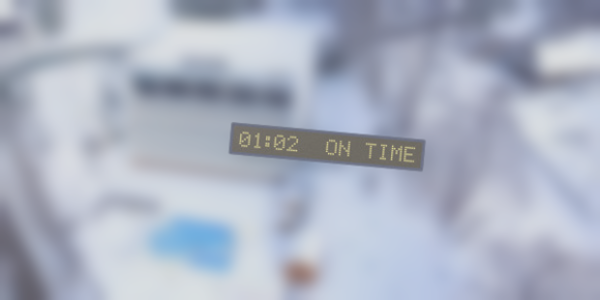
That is 1h02
